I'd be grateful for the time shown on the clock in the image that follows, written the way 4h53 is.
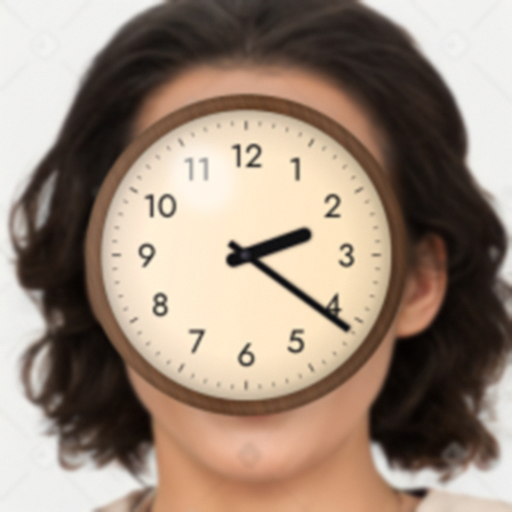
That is 2h21
